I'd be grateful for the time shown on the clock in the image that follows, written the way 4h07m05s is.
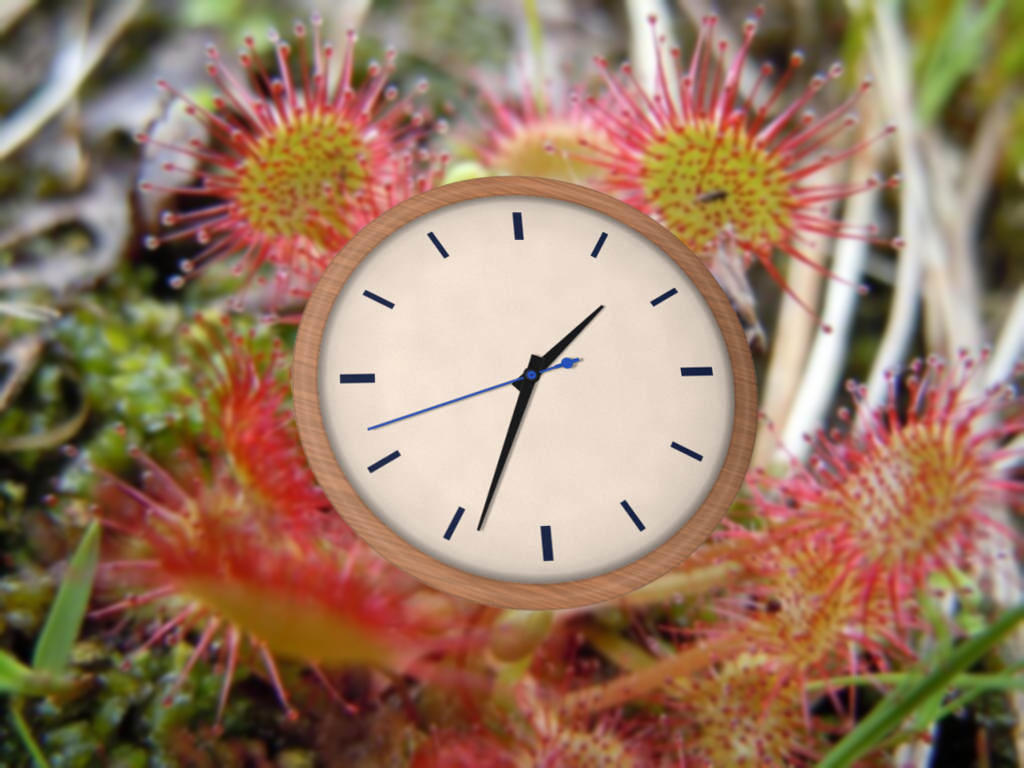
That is 1h33m42s
